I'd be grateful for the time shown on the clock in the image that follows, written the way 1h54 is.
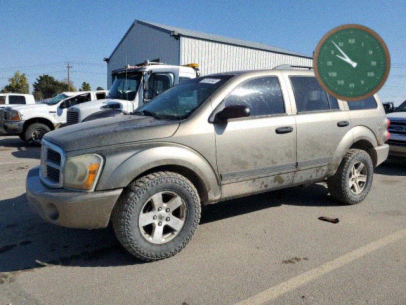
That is 9h53
